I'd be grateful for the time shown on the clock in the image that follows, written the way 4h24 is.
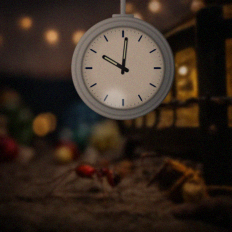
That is 10h01
